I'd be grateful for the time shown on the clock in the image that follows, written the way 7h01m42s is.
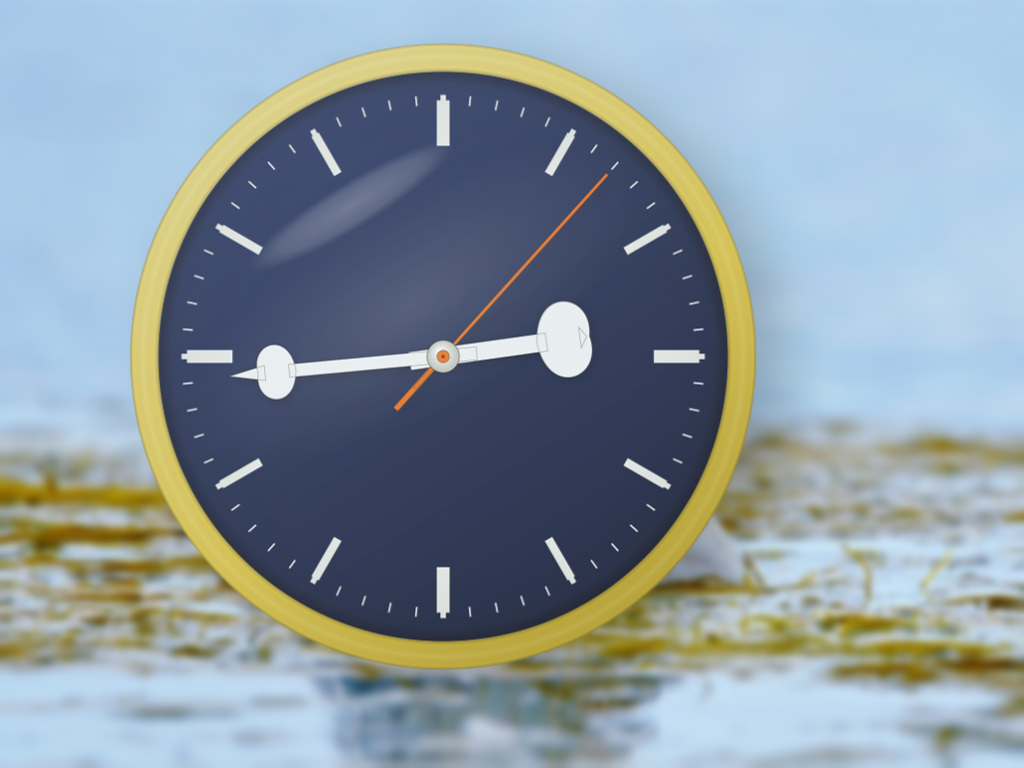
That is 2h44m07s
